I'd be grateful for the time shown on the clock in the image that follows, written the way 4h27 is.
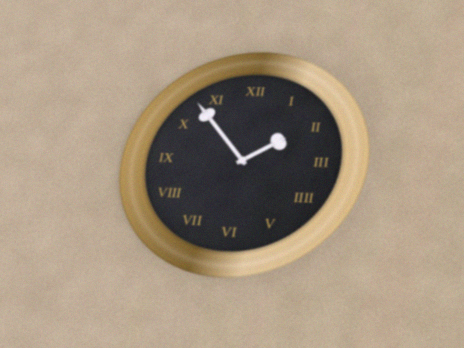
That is 1h53
